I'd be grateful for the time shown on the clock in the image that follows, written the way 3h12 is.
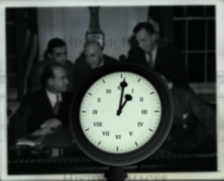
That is 1h01
